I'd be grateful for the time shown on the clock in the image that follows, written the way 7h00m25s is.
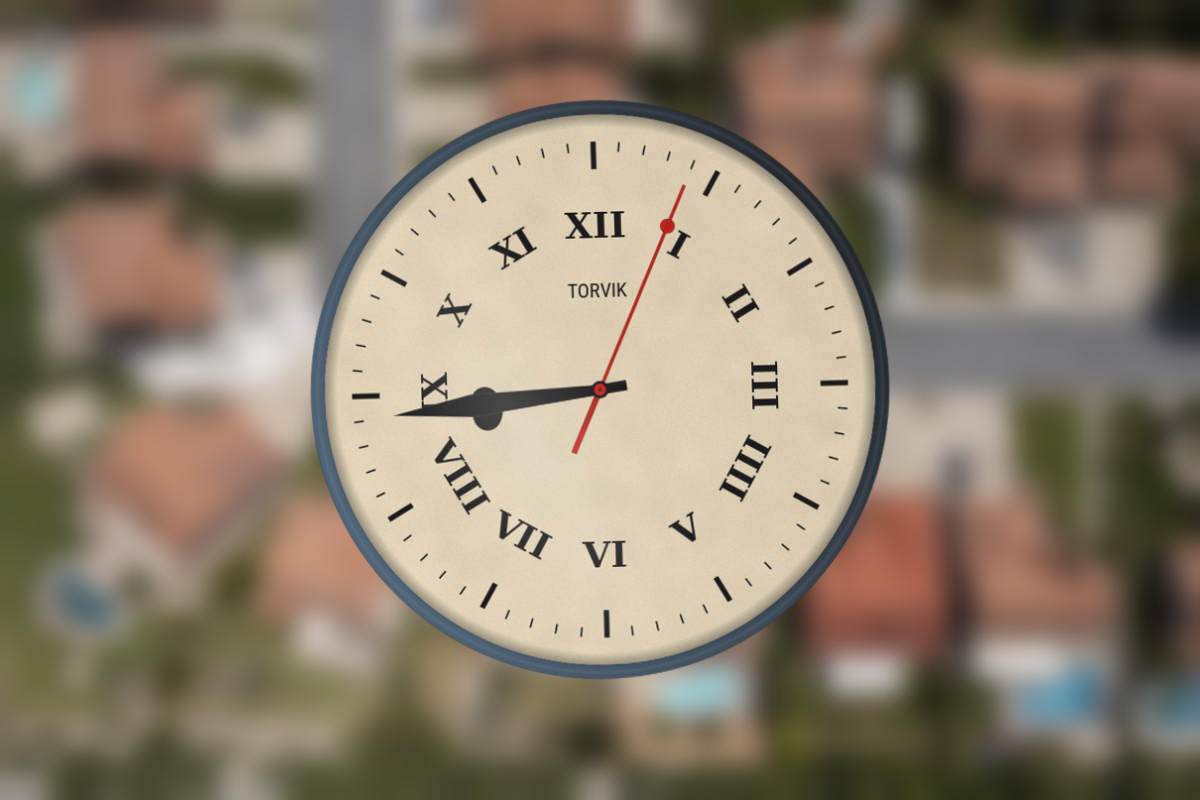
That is 8h44m04s
